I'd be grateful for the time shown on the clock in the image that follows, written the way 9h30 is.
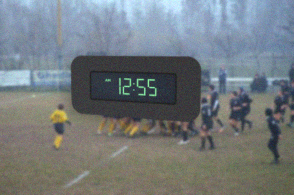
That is 12h55
